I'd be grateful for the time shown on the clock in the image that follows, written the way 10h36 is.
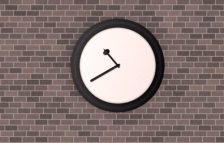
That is 10h40
